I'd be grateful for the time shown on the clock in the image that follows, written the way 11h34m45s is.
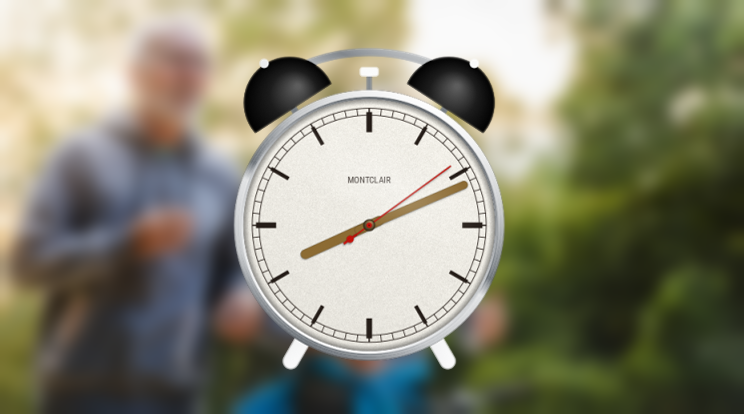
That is 8h11m09s
